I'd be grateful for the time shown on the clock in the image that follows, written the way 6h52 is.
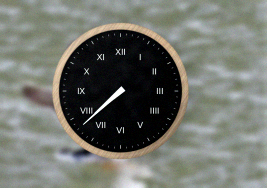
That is 7h38
